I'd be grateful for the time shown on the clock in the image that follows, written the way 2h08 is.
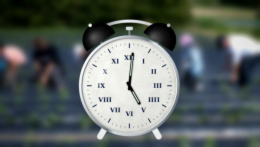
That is 5h01
